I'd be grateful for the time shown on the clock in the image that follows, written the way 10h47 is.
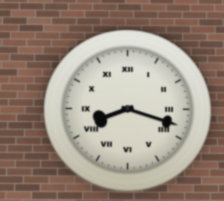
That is 8h18
